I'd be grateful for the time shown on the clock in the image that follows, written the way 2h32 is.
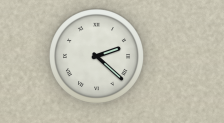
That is 2h22
